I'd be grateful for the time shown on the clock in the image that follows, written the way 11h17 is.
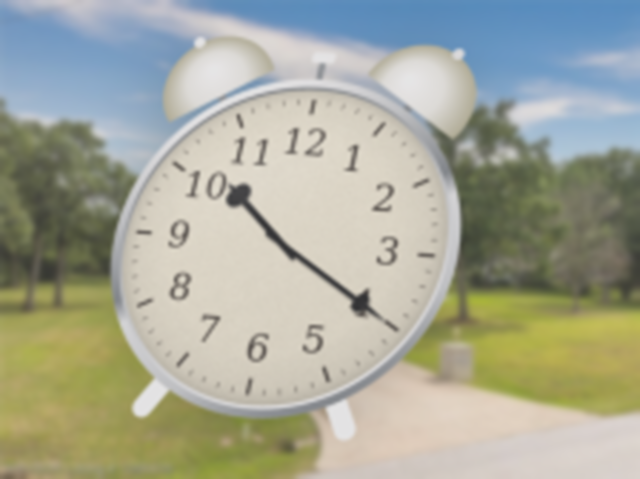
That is 10h20
